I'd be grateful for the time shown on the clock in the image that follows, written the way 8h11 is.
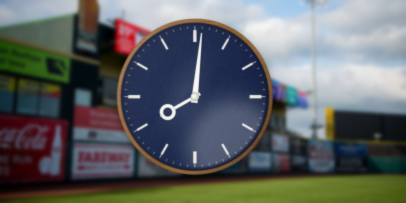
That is 8h01
